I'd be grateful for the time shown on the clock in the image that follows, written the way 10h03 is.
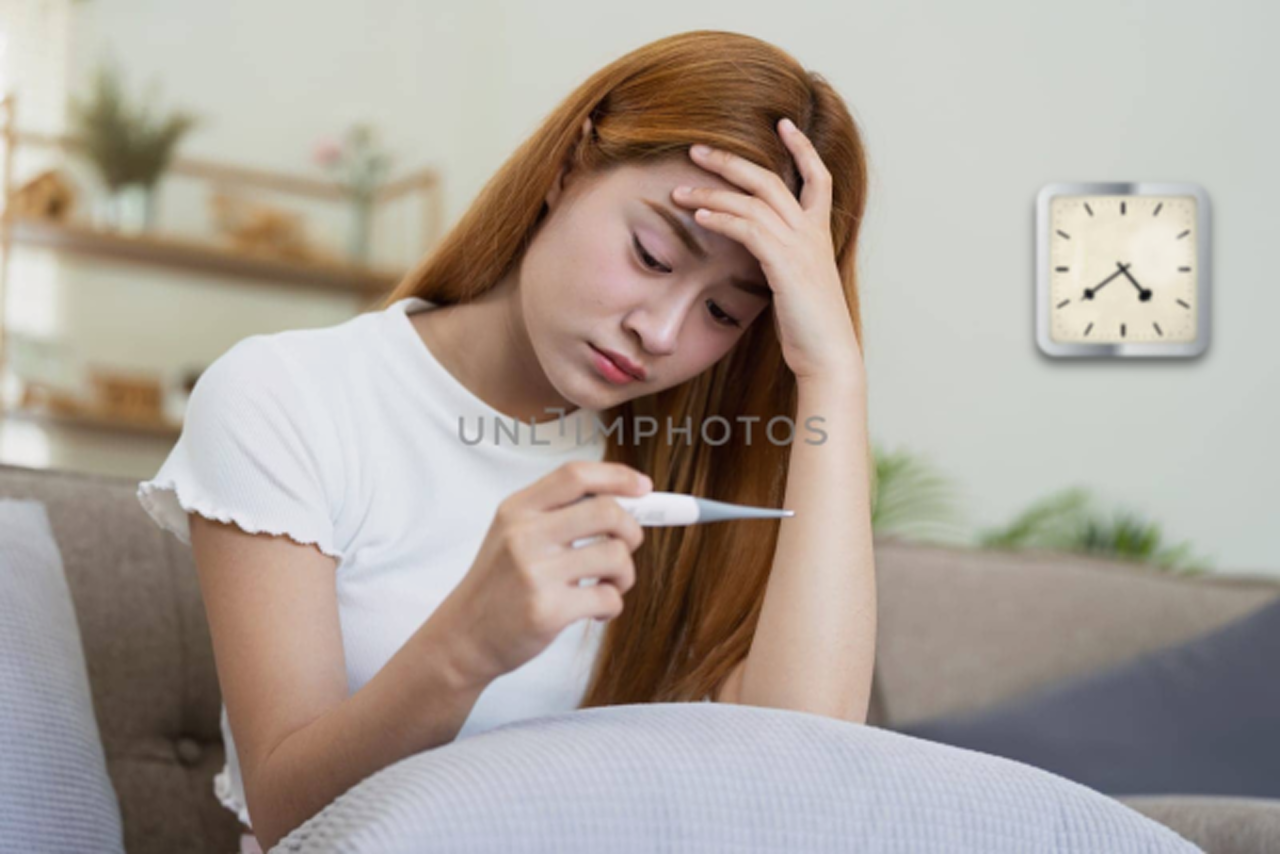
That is 4h39
